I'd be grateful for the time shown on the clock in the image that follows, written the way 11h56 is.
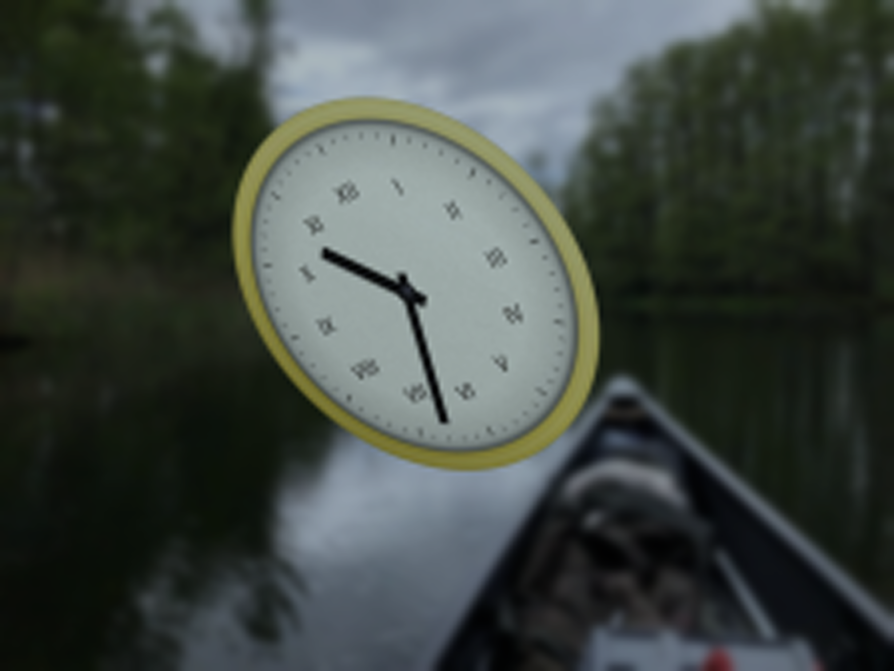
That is 10h33
